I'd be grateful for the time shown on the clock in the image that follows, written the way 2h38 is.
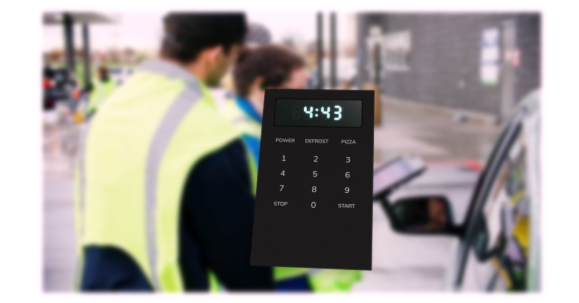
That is 4h43
